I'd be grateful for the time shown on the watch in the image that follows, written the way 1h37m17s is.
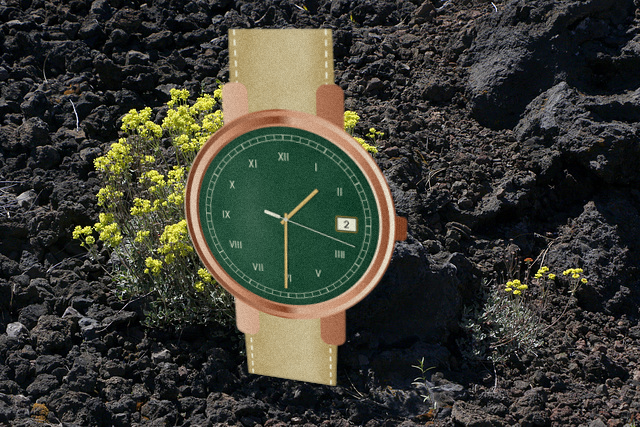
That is 1h30m18s
